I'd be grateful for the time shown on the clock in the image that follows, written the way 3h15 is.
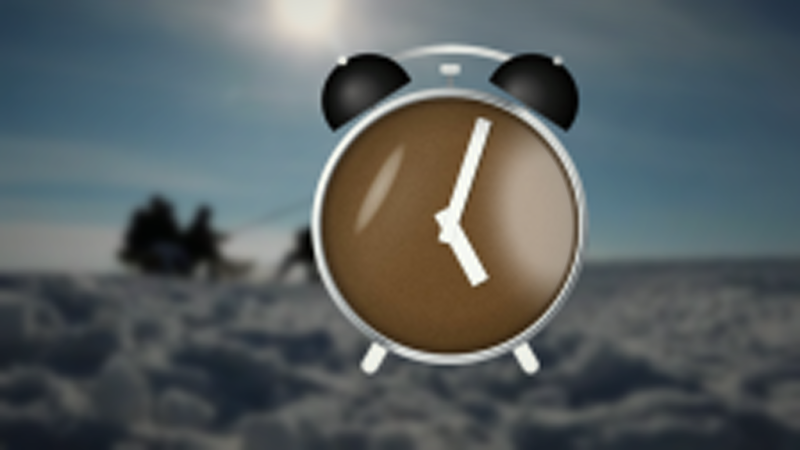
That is 5h03
